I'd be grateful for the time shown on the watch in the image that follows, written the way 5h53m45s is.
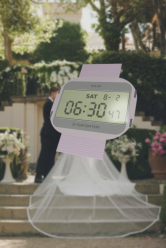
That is 6h30m47s
